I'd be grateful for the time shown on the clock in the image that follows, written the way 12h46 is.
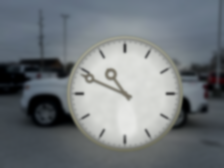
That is 10h49
